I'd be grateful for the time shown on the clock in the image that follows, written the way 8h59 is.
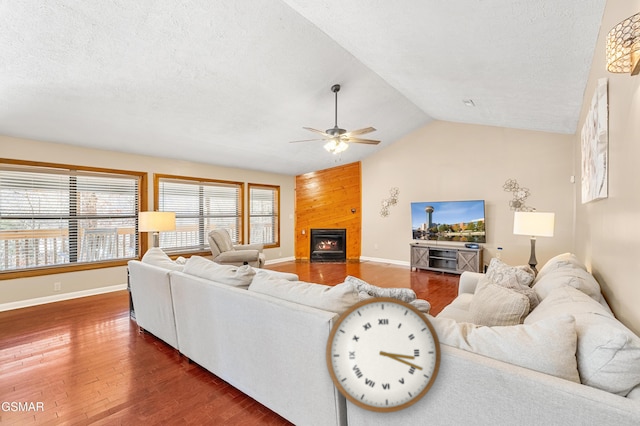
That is 3h19
